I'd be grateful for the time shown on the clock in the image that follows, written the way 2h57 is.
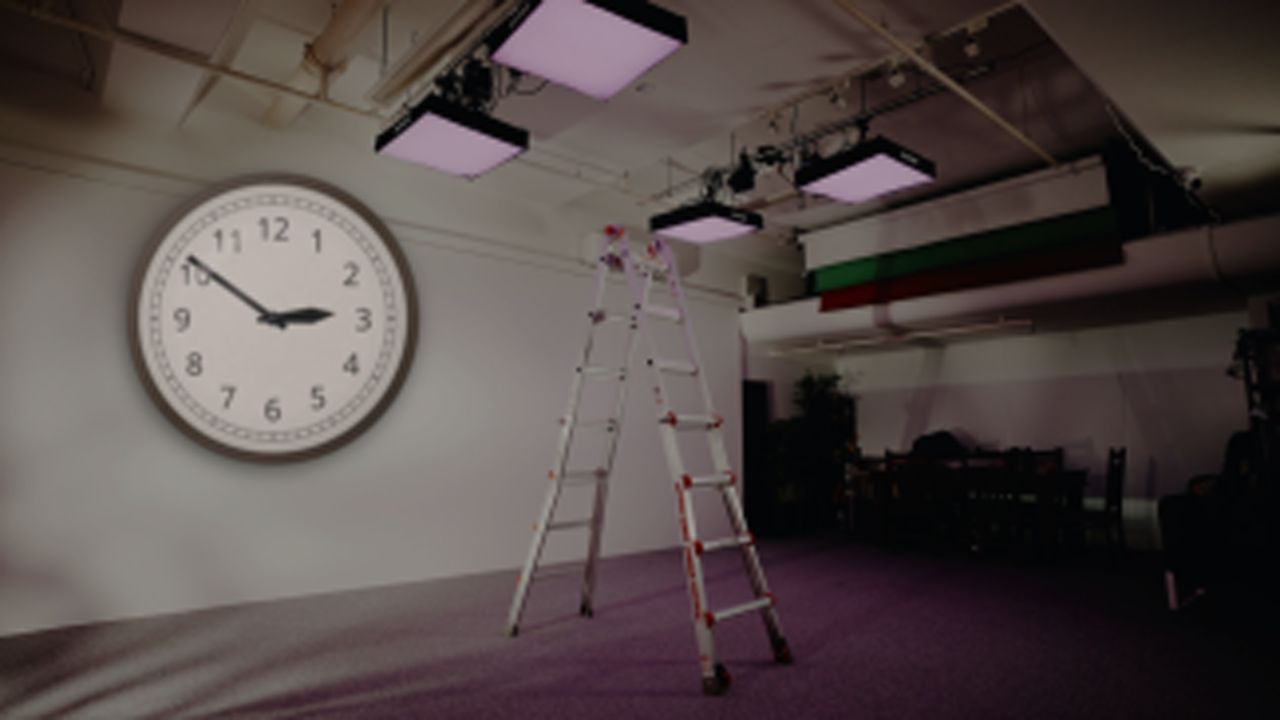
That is 2h51
